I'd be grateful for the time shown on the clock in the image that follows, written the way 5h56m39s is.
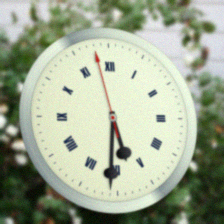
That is 5h30m58s
